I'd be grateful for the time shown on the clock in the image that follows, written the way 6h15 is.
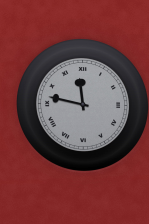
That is 11h47
